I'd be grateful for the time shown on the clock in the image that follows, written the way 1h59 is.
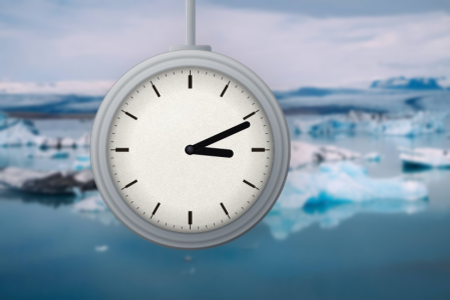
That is 3h11
